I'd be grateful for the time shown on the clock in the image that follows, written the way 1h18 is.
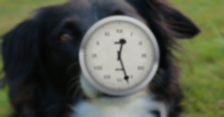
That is 12h27
